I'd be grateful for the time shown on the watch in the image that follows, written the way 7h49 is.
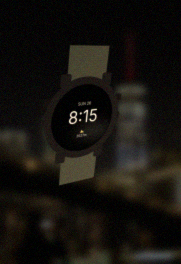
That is 8h15
